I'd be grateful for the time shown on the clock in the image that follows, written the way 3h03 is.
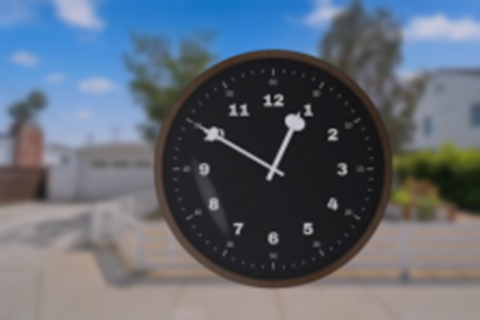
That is 12h50
